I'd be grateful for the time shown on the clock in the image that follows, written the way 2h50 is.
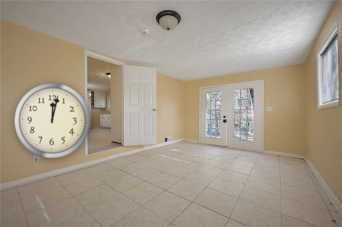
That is 12h02
